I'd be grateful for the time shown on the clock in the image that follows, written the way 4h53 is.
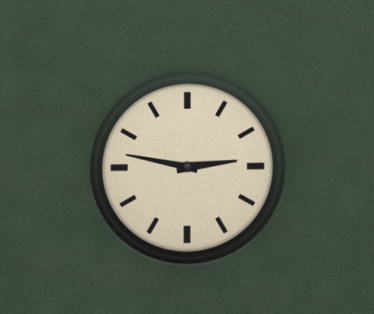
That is 2h47
